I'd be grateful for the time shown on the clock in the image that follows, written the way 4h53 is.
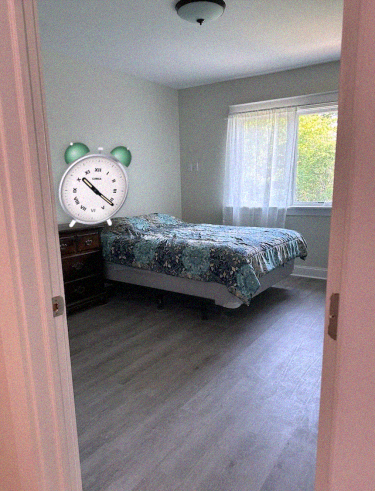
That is 10h21
